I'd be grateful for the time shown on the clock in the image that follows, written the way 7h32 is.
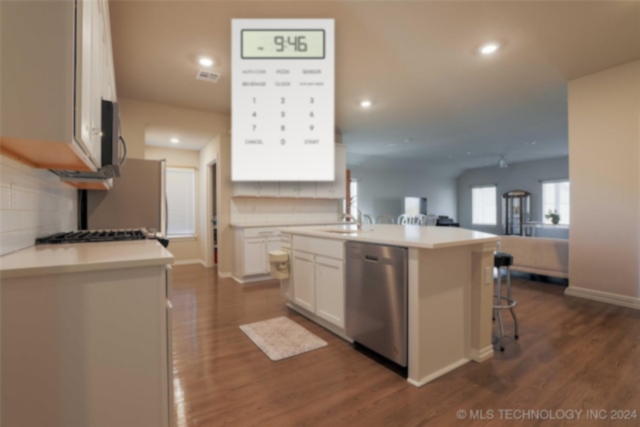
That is 9h46
